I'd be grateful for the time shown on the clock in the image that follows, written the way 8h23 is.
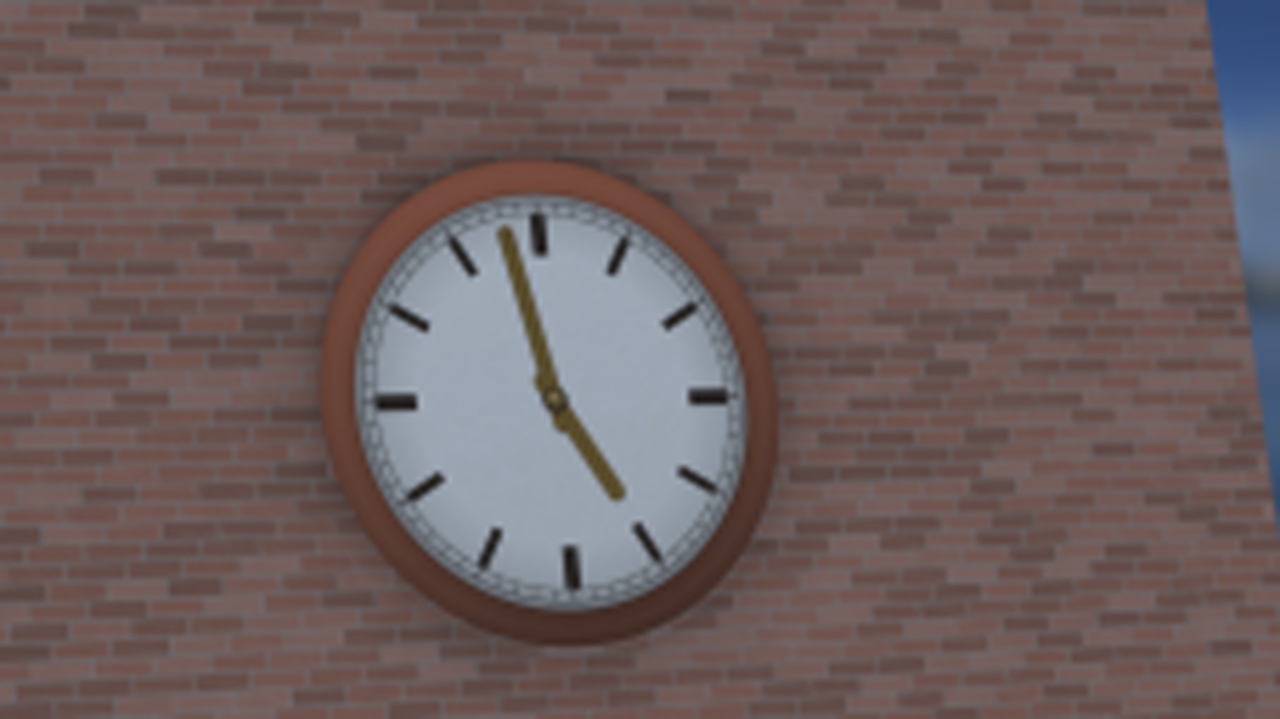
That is 4h58
